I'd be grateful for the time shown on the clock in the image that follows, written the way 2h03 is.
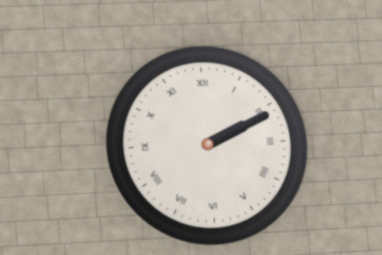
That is 2h11
